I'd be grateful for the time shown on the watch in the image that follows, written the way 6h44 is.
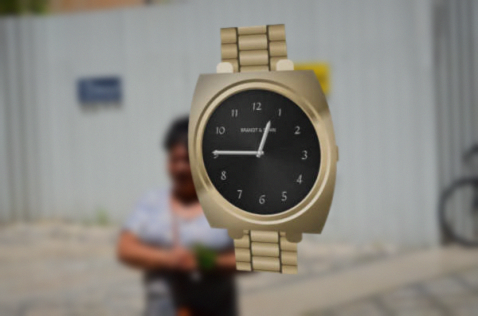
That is 12h45
